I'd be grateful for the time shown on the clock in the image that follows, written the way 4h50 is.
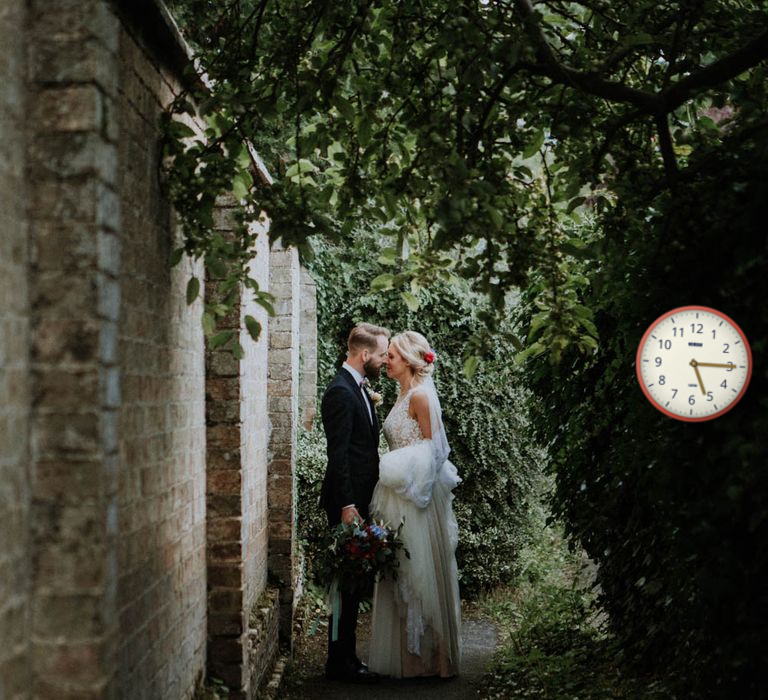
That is 5h15
